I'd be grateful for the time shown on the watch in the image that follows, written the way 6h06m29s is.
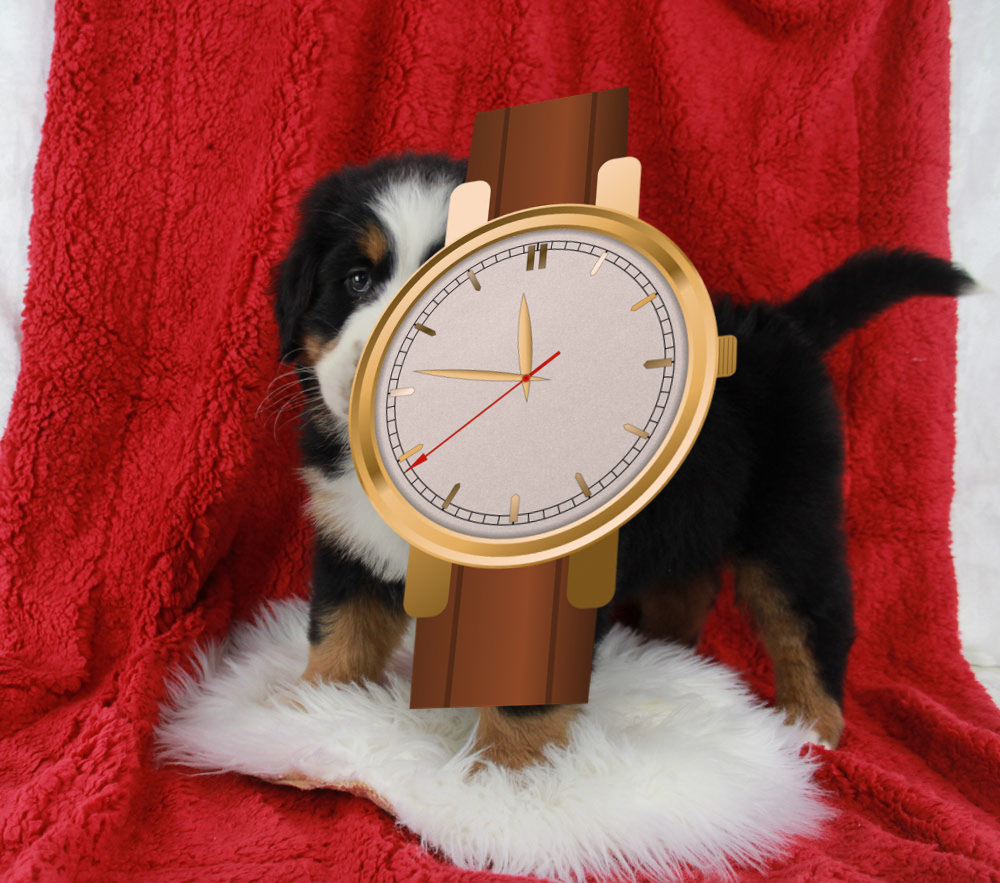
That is 11h46m39s
